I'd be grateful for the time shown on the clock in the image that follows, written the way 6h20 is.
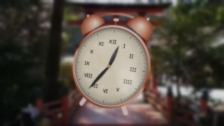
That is 12h36
